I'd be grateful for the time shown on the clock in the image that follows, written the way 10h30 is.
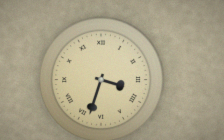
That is 3h33
